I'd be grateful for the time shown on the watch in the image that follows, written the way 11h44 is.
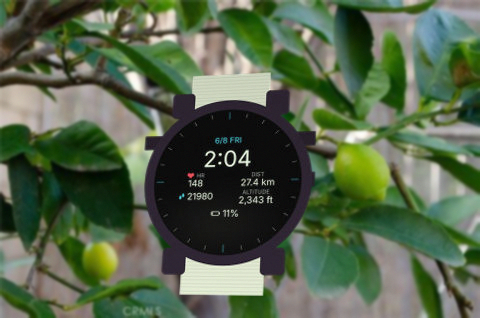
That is 2h04
